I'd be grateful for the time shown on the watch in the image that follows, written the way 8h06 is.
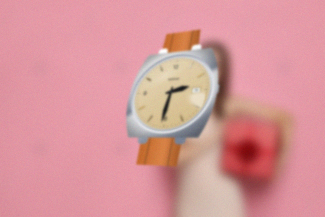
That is 2h31
